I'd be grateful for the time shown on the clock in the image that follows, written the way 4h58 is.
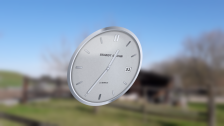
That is 12h35
